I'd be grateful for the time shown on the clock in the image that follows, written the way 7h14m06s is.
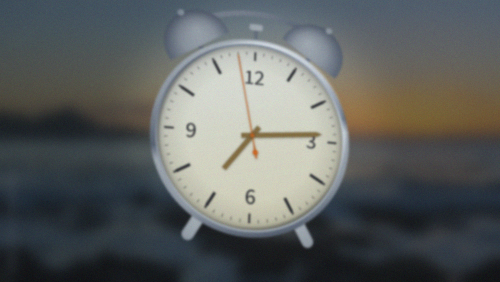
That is 7h13m58s
